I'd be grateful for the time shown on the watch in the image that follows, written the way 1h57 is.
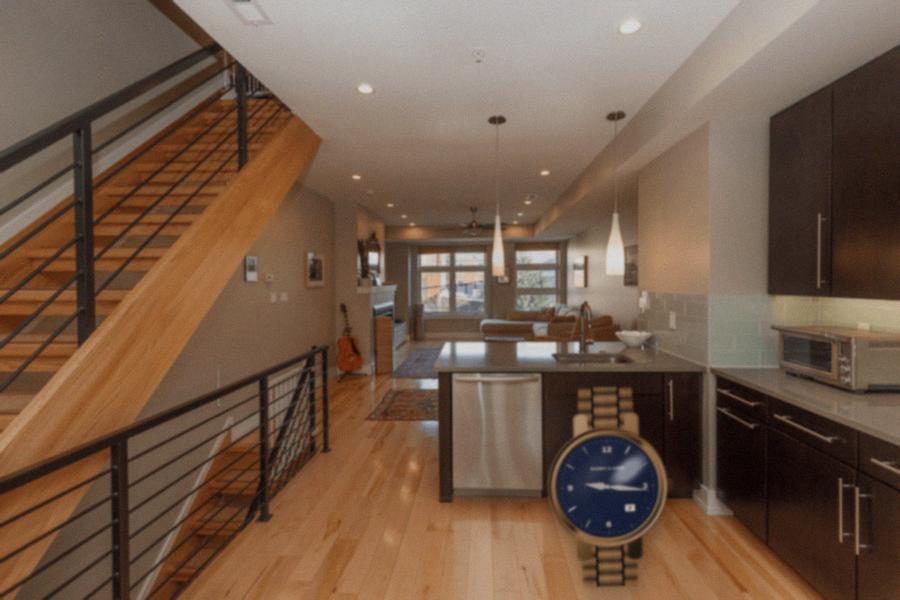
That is 9h16
